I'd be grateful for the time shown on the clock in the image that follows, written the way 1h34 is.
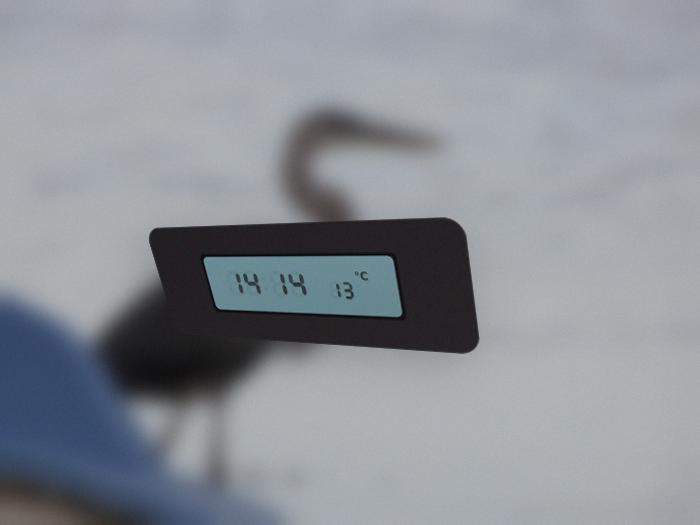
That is 14h14
